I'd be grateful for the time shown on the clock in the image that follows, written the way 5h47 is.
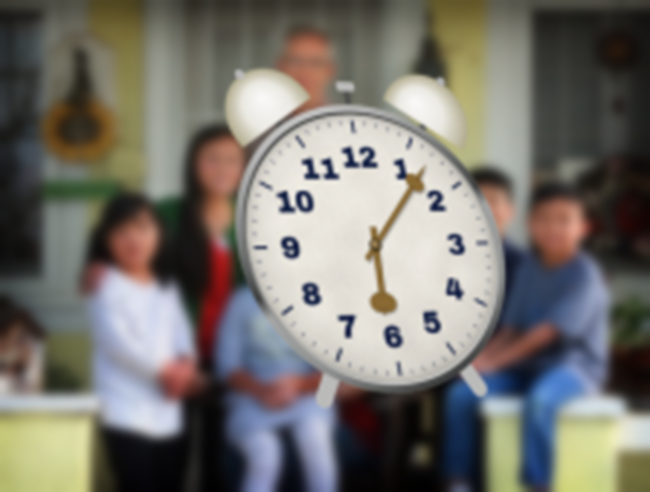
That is 6h07
